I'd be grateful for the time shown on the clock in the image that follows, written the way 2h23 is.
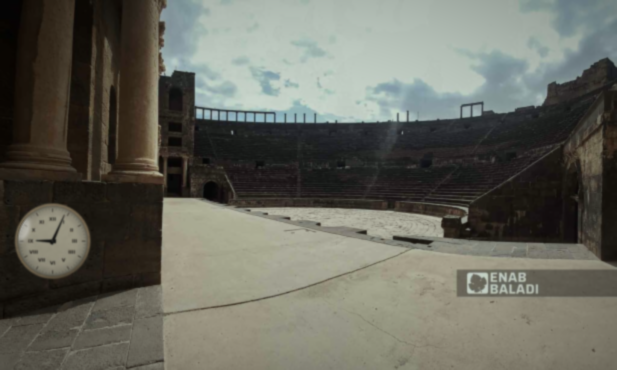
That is 9h04
